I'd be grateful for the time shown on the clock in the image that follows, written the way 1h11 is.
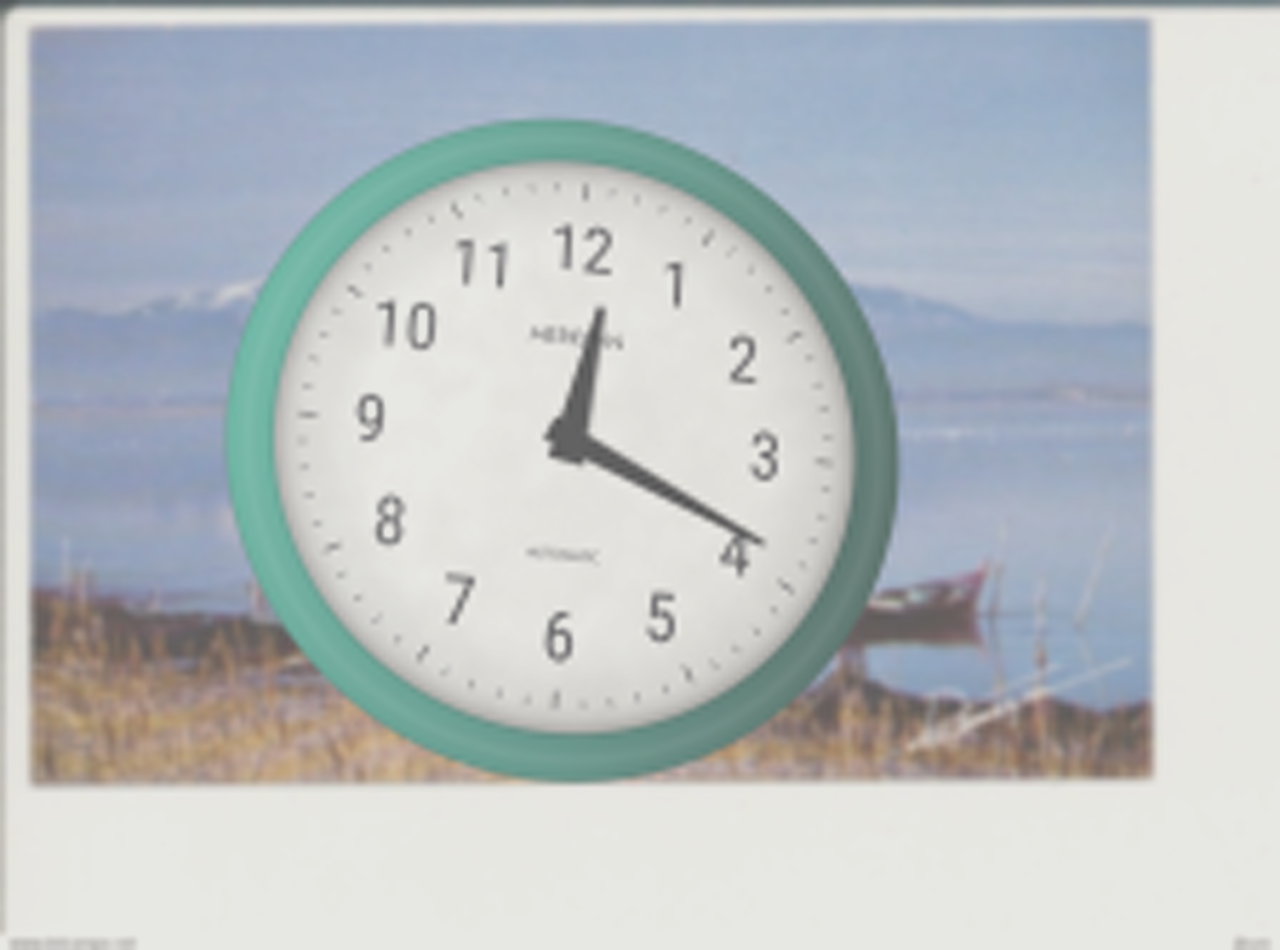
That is 12h19
